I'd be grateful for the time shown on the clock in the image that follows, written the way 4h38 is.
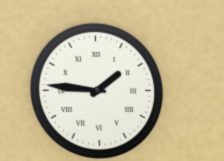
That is 1h46
